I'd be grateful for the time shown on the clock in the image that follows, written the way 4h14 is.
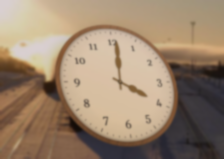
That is 4h01
